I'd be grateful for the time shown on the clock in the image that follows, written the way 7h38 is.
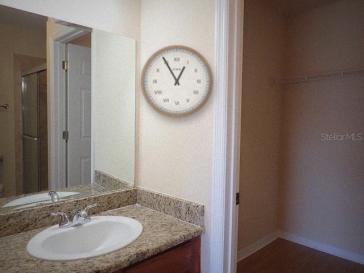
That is 12h55
